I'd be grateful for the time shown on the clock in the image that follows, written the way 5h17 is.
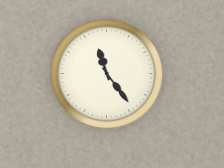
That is 11h24
